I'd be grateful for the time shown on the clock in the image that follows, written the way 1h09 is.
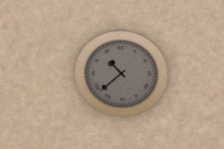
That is 10h38
